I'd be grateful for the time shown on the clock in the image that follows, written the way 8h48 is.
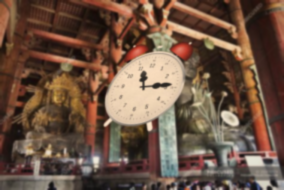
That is 11h14
